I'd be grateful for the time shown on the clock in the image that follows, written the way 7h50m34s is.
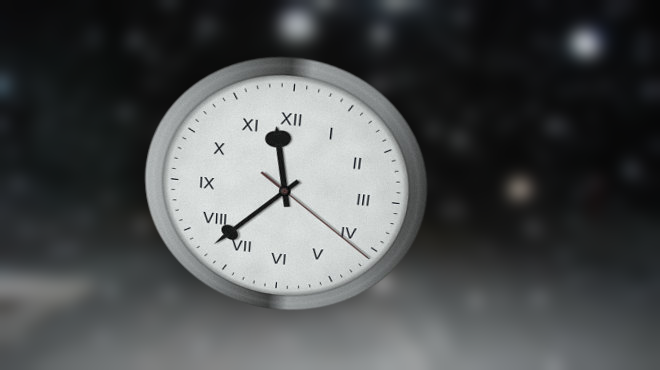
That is 11h37m21s
